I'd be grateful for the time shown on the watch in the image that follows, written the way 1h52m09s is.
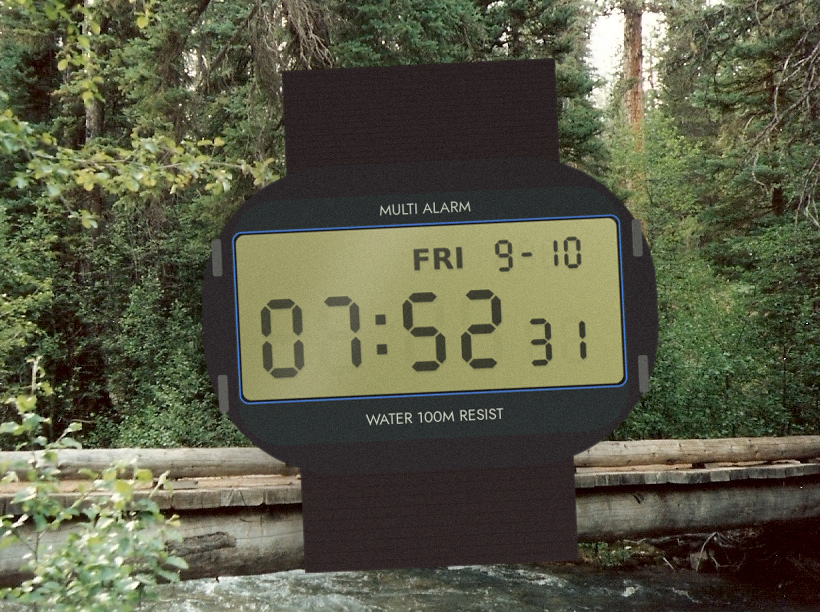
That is 7h52m31s
